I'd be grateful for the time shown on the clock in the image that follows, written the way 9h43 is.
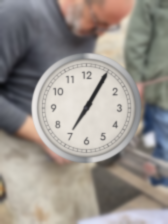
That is 7h05
